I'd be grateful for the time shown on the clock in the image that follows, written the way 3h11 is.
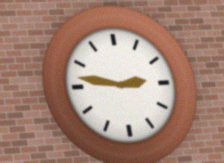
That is 2h47
